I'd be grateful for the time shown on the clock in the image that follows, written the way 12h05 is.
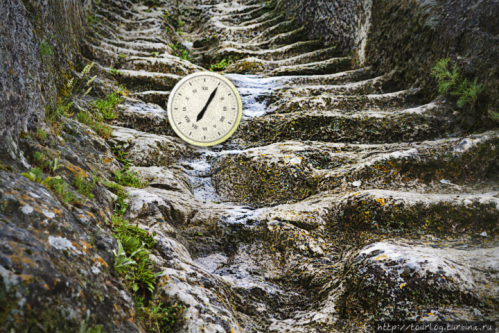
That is 7h05
